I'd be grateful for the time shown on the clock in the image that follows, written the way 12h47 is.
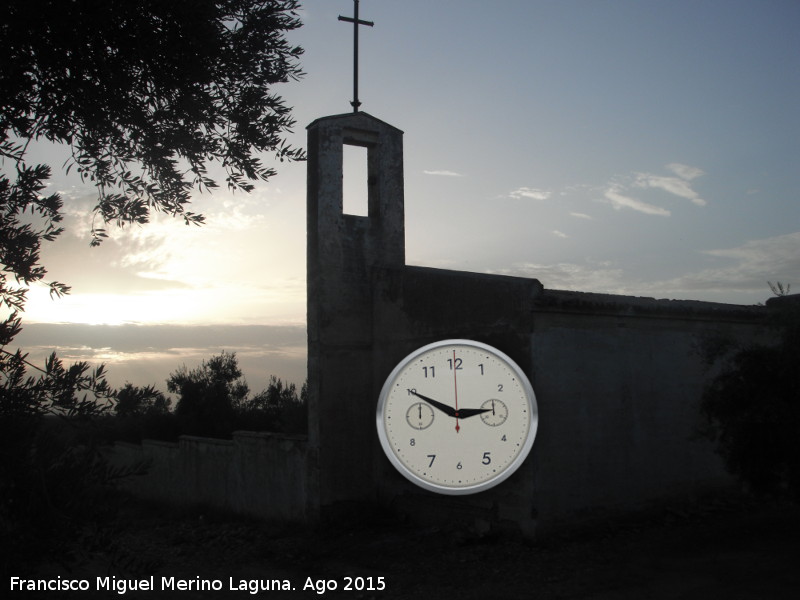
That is 2h50
